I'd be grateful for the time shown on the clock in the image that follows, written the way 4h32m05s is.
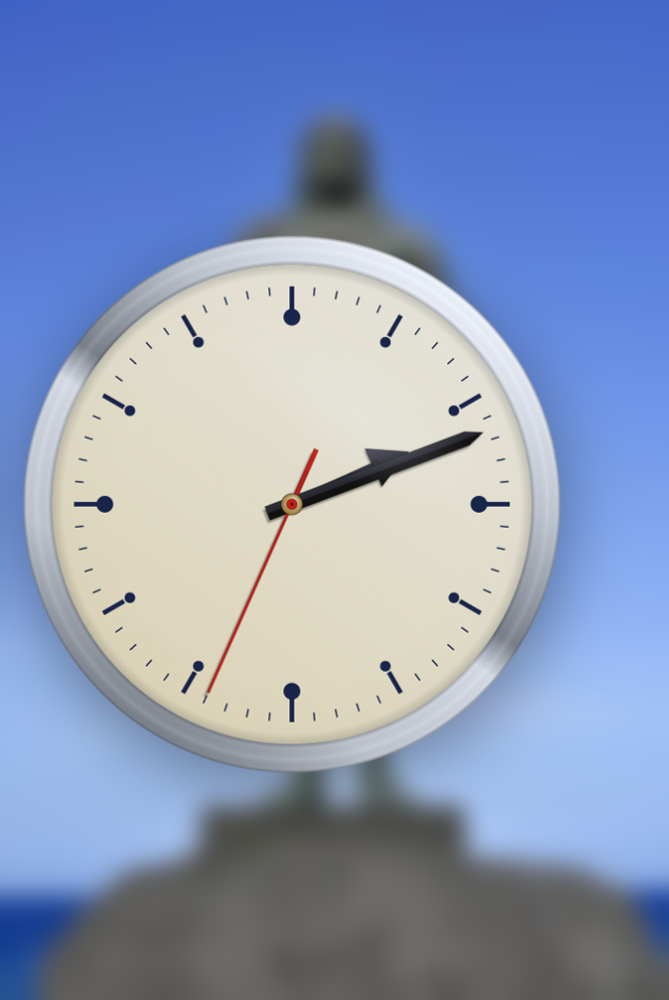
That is 2h11m34s
